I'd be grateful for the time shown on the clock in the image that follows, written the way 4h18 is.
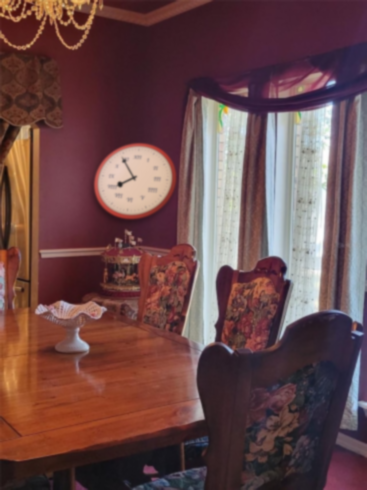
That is 7h54
